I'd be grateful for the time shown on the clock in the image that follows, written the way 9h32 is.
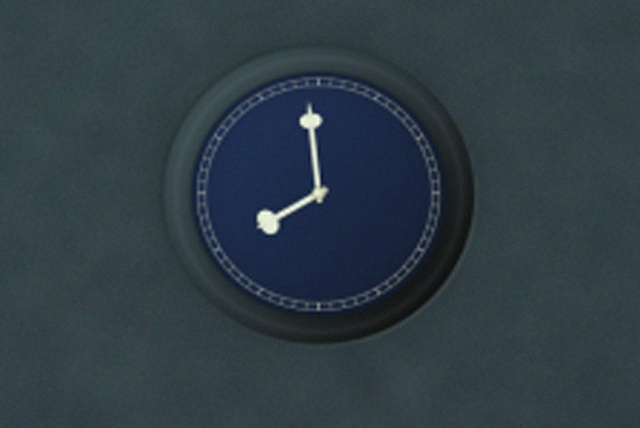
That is 7h59
